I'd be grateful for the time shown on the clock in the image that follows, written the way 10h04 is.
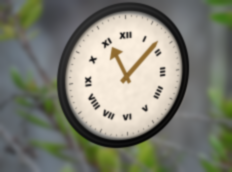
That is 11h08
